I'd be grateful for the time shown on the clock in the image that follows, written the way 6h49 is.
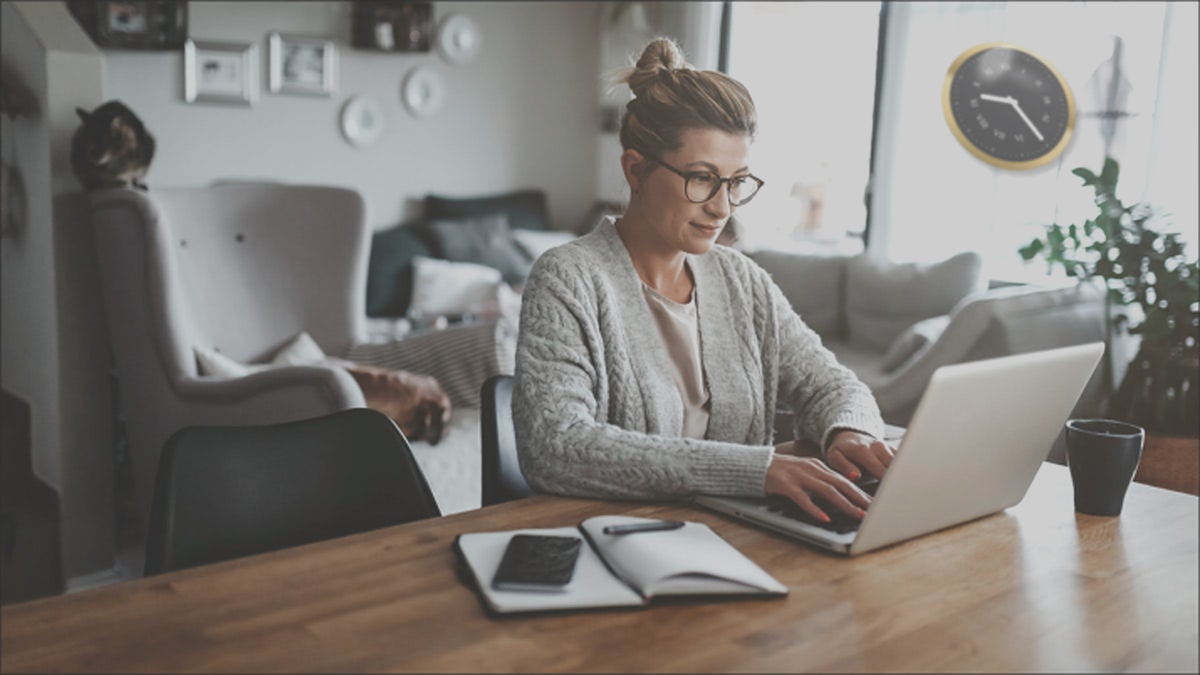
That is 9h25
